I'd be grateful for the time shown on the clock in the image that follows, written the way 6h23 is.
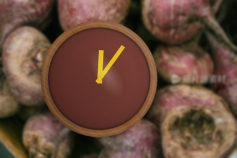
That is 12h06
